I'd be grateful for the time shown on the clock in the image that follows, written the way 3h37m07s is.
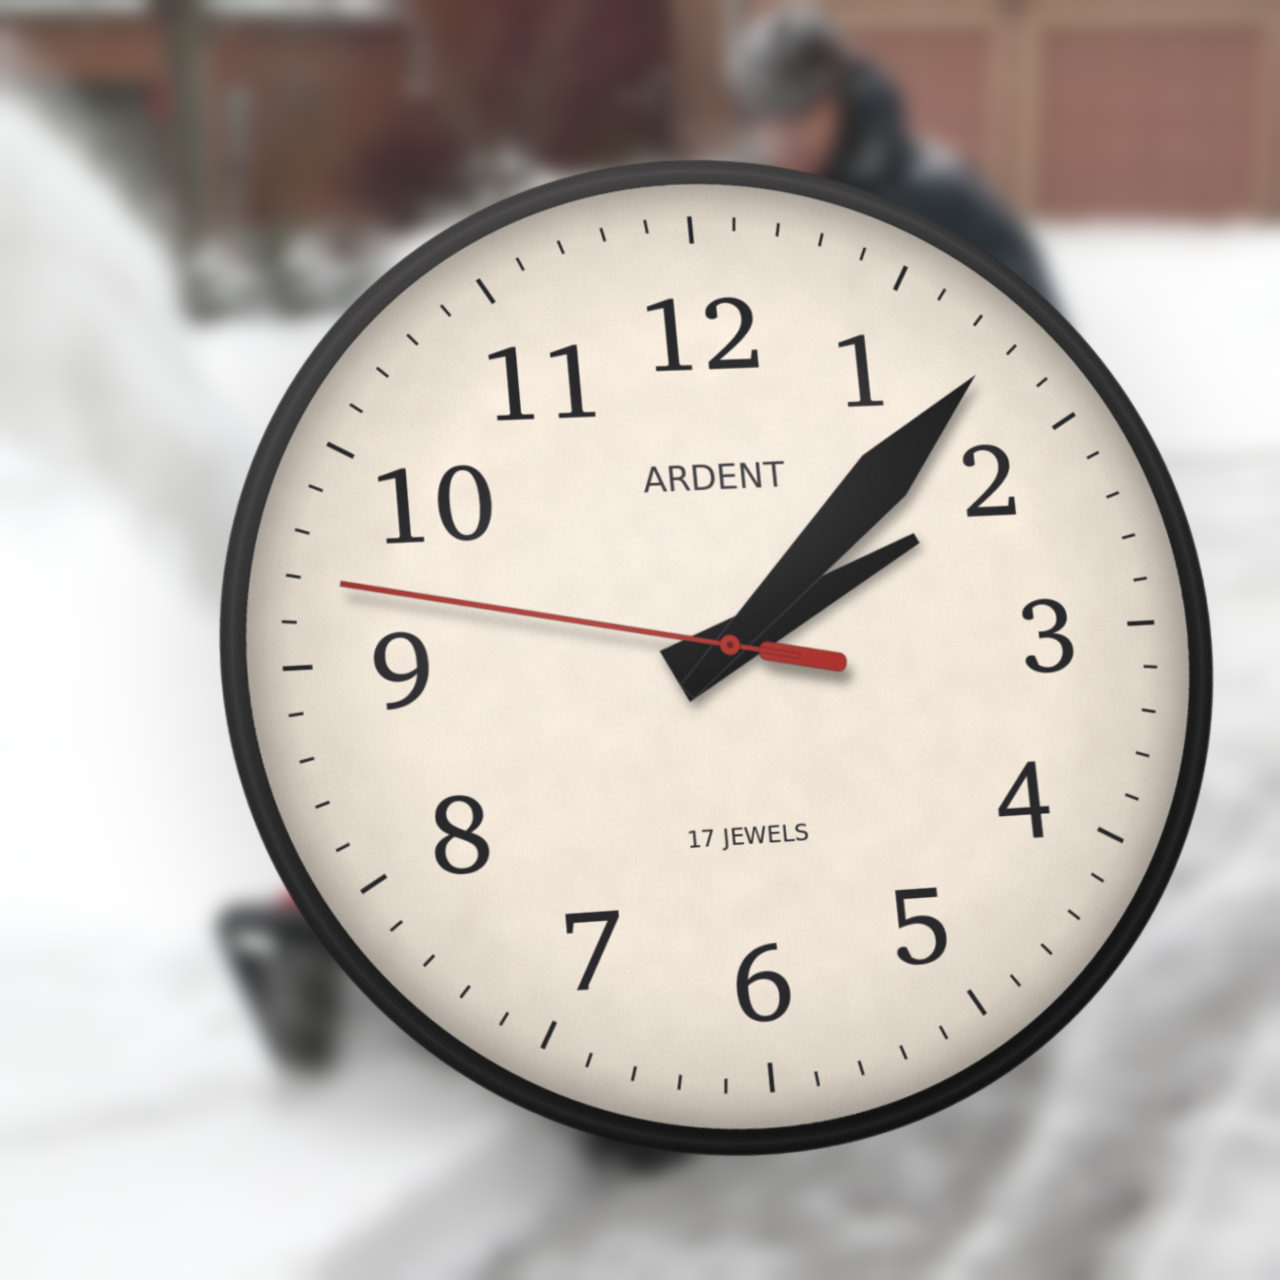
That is 2h07m47s
